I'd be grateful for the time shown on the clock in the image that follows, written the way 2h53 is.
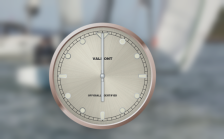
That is 6h00
